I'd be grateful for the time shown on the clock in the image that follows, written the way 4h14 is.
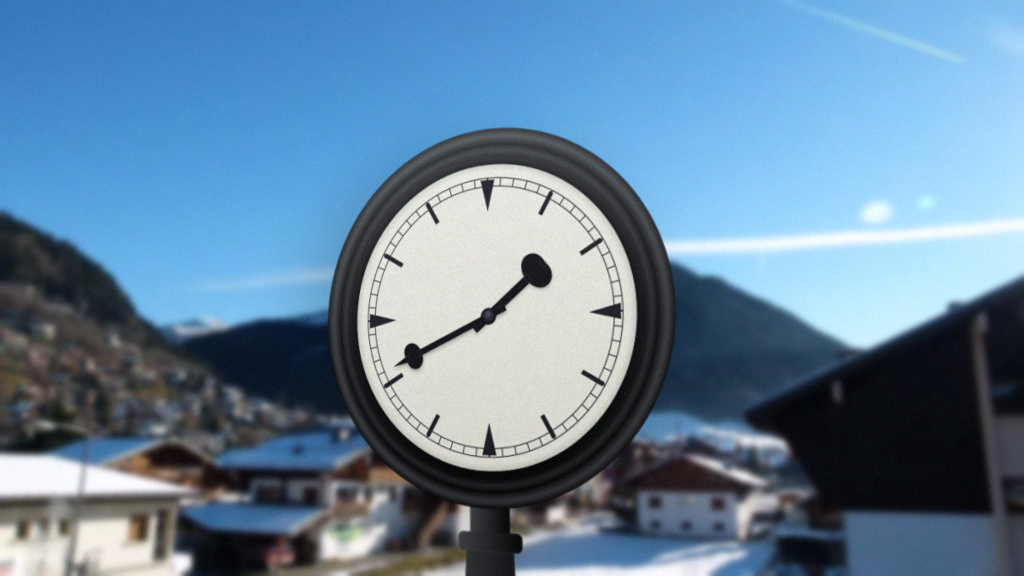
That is 1h41
